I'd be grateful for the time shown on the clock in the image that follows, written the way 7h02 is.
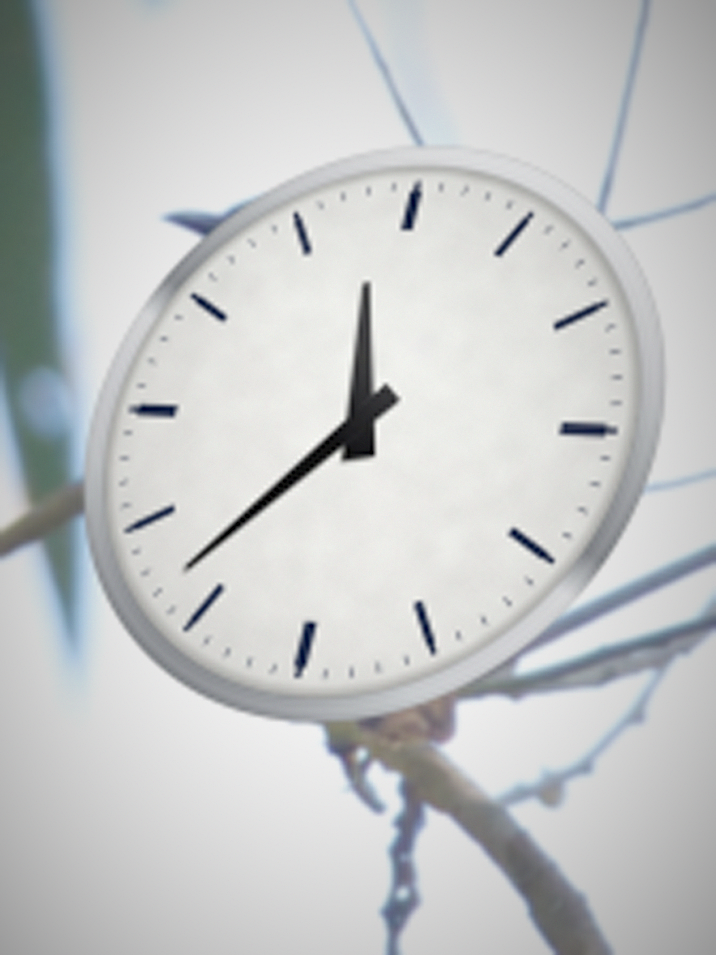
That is 11h37
